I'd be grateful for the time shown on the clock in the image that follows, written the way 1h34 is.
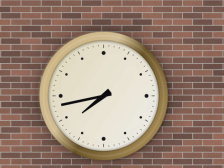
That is 7h43
